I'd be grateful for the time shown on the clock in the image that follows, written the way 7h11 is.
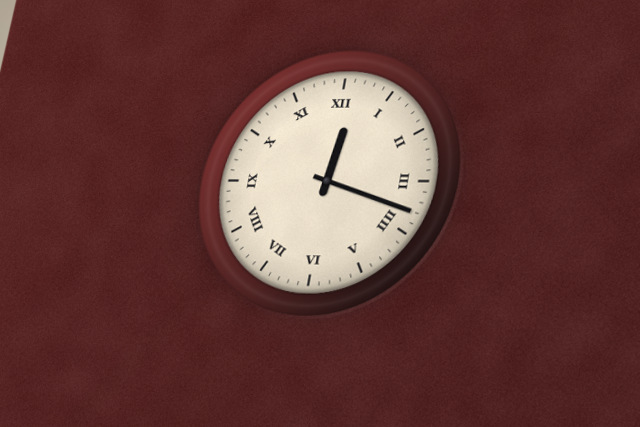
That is 12h18
